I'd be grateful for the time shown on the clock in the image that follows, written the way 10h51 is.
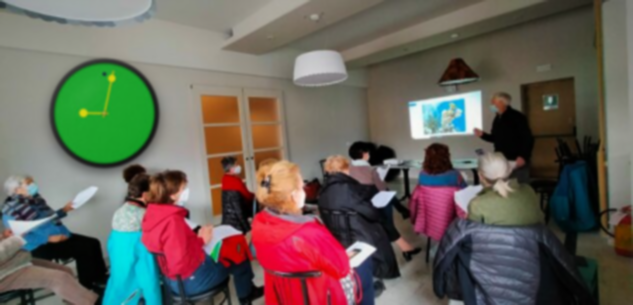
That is 9h02
